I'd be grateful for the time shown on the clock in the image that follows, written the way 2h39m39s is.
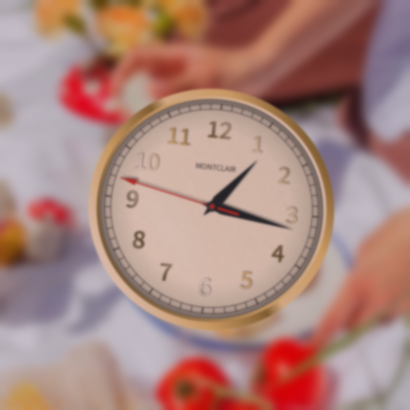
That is 1h16m47s
